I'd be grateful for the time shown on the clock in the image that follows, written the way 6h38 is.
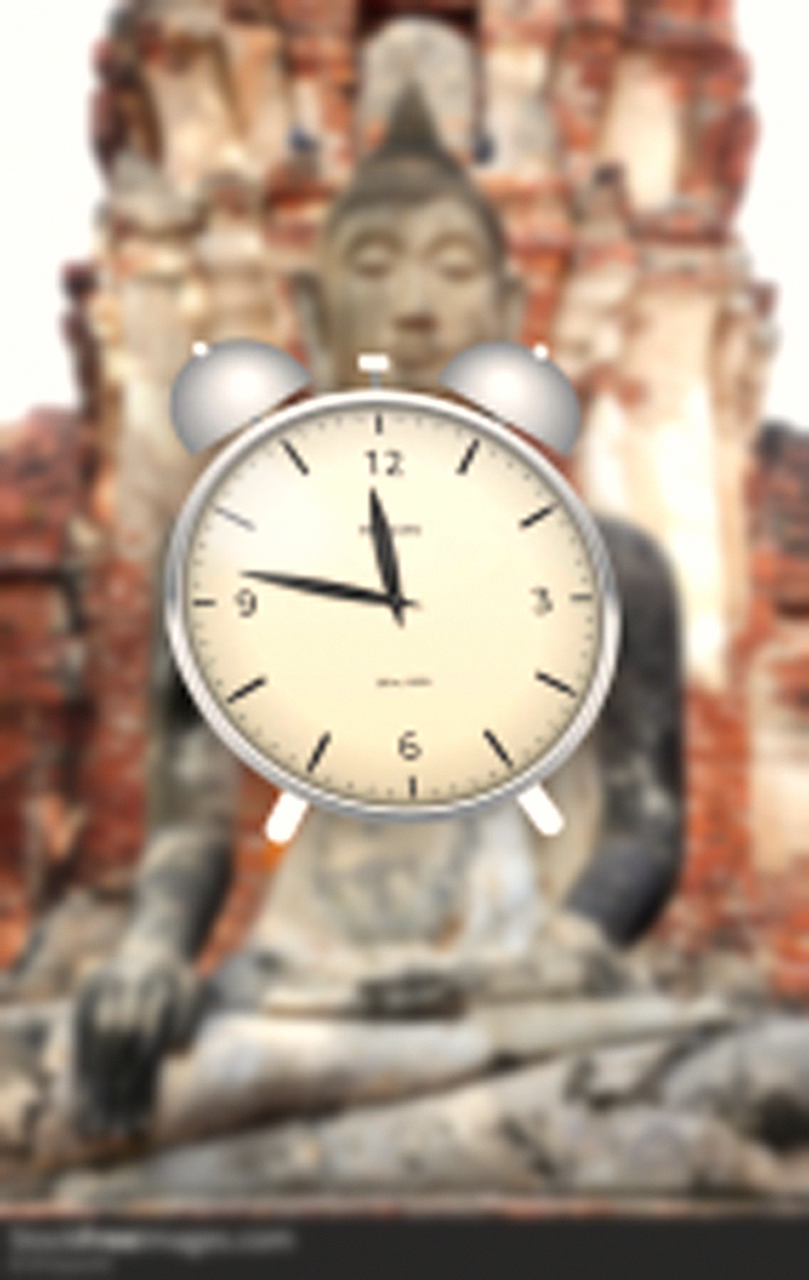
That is 11h47
